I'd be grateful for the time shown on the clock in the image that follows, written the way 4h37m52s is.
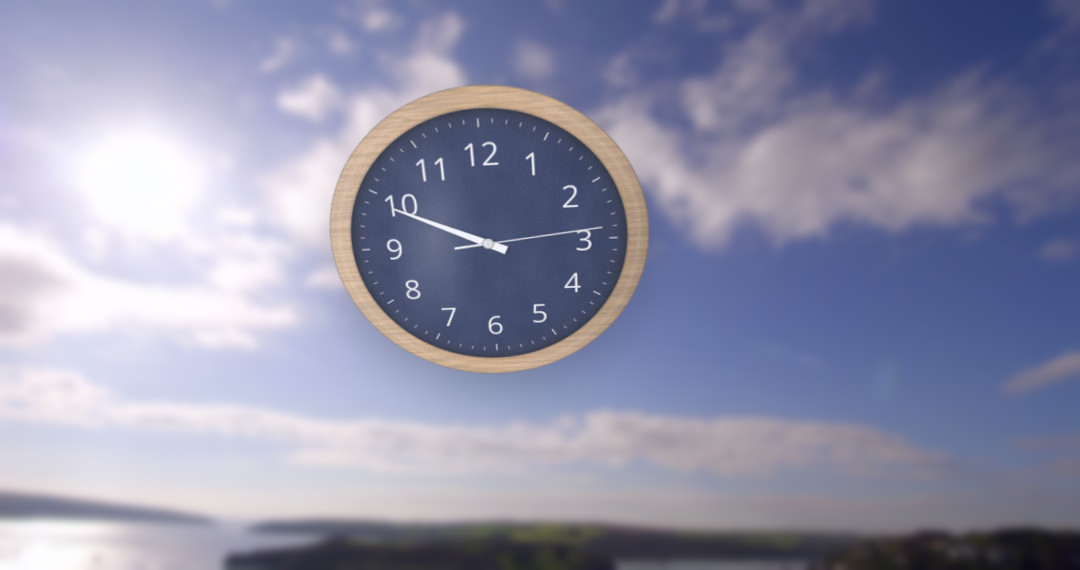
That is 9h49m14s
